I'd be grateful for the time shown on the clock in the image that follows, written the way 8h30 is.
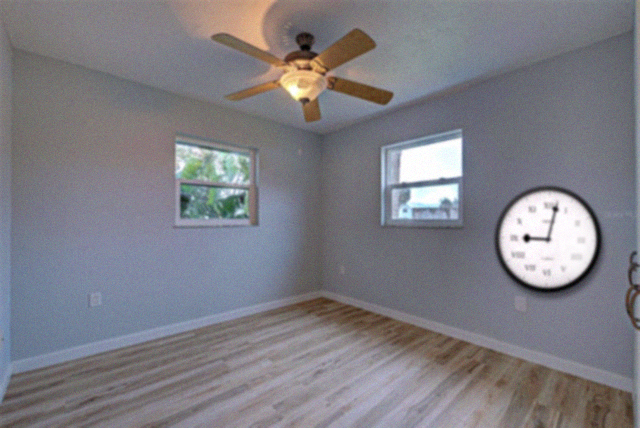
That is 9h02
